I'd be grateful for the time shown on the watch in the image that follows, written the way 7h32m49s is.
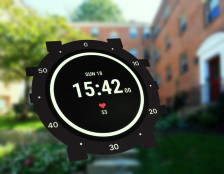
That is 15h42m00s
